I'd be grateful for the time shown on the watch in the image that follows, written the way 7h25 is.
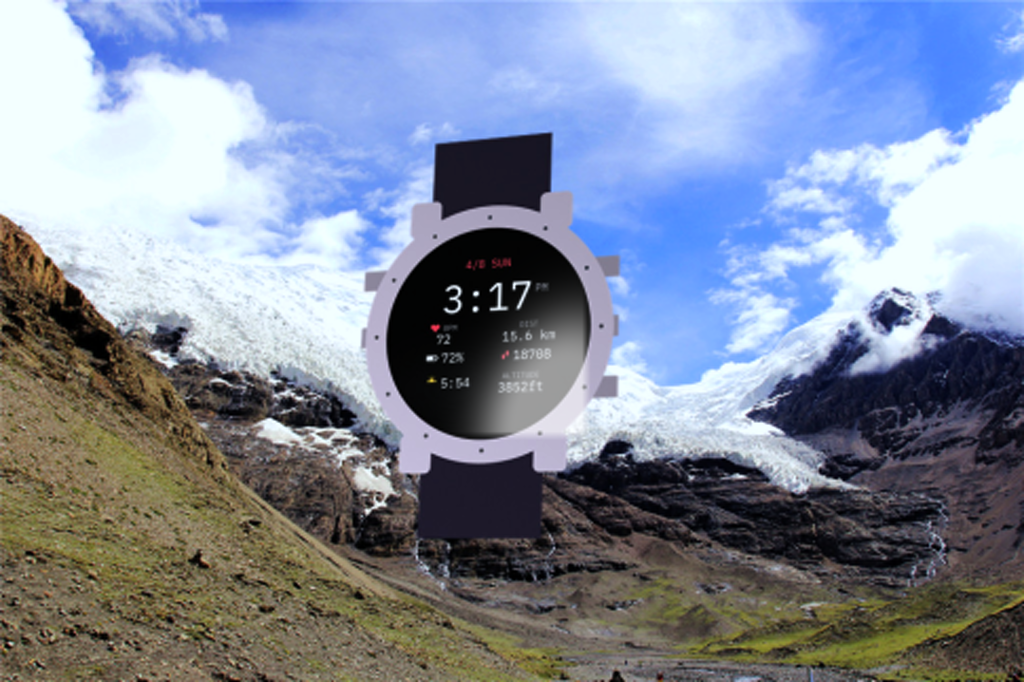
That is 3h17
